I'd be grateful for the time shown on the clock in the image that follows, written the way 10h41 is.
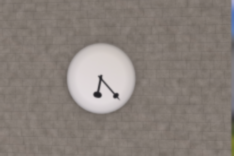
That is 6h23
